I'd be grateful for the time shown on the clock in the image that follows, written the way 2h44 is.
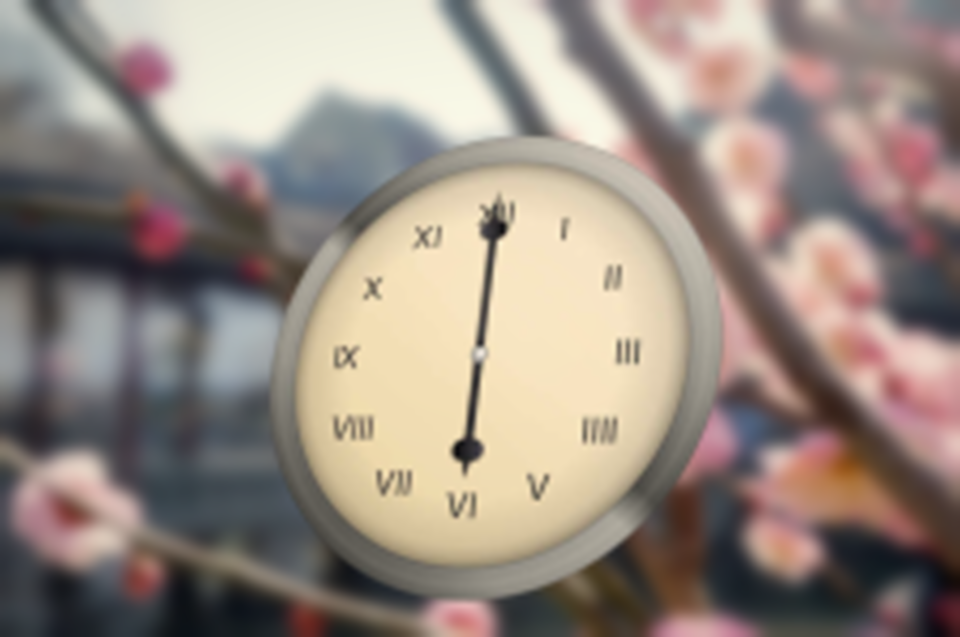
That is 6h00
